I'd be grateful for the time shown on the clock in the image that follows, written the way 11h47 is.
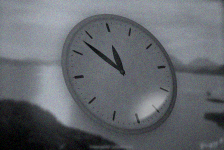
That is 11h53
